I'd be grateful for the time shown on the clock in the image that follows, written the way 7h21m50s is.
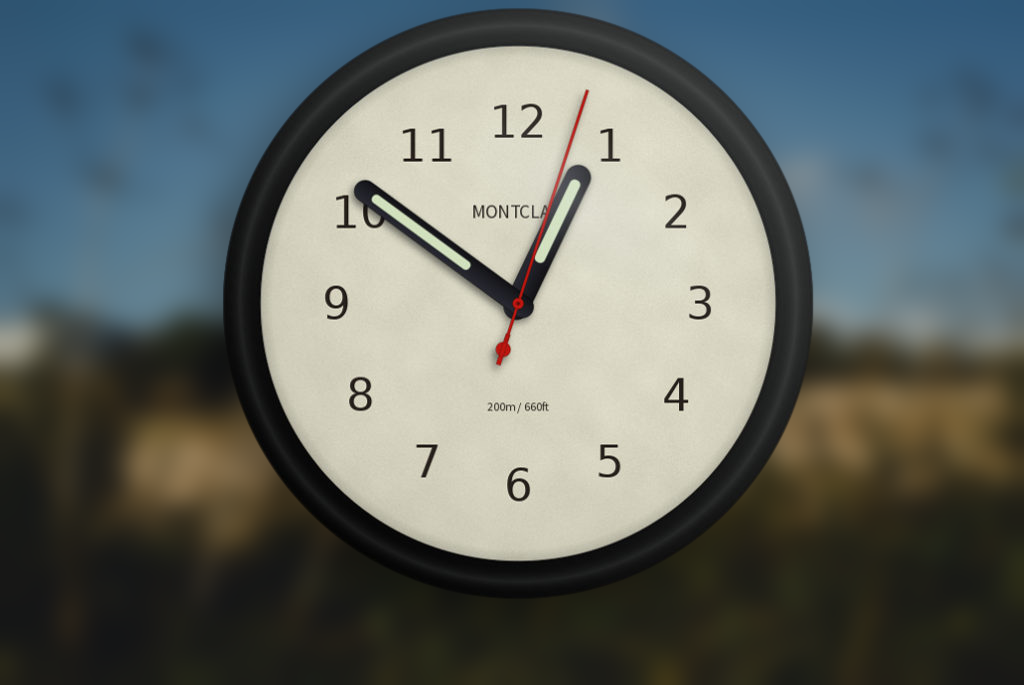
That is 12h51m03s
